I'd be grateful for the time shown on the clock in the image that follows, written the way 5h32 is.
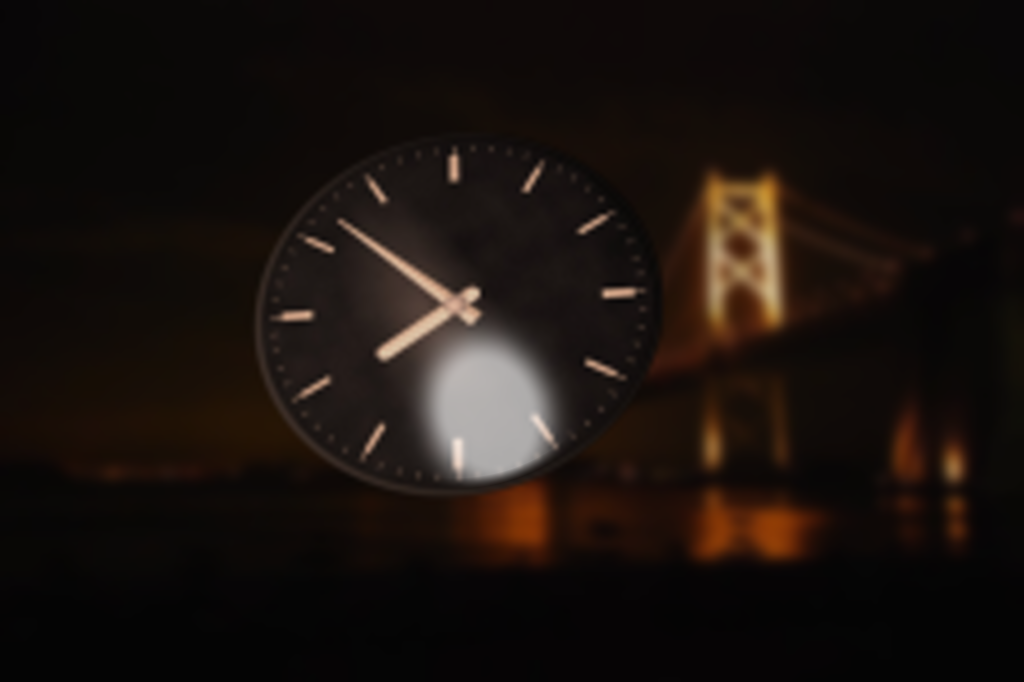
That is 7h52
